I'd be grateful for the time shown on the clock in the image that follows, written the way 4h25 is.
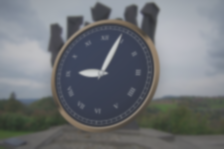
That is 9h04
